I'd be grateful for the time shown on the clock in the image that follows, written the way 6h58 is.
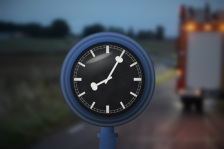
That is 8h05
